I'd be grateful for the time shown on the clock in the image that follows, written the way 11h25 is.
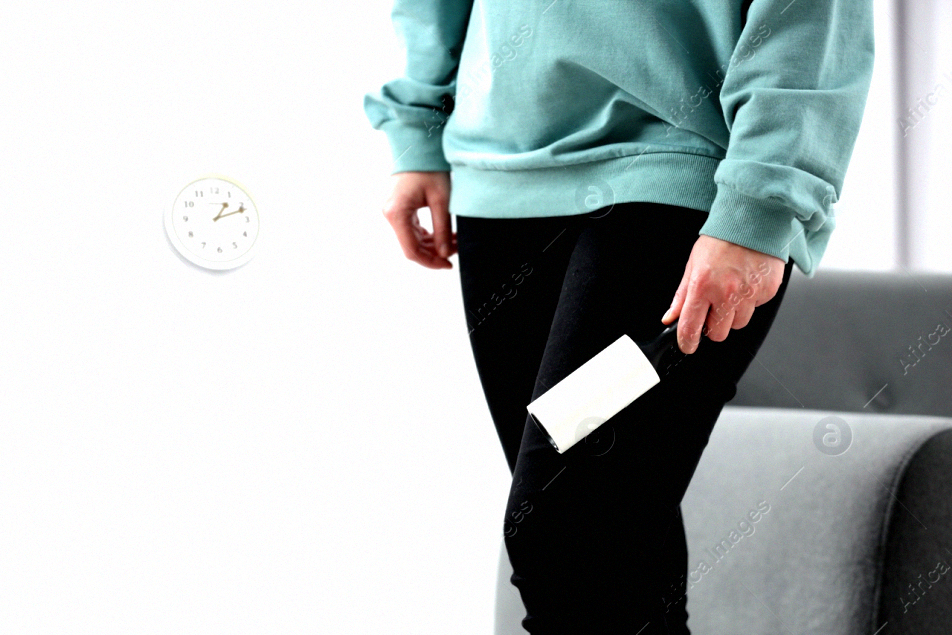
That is 1h12
